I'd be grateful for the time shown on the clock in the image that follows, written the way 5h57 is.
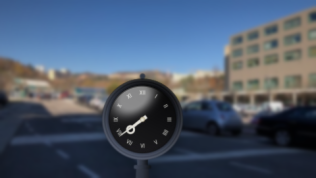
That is 7h39
